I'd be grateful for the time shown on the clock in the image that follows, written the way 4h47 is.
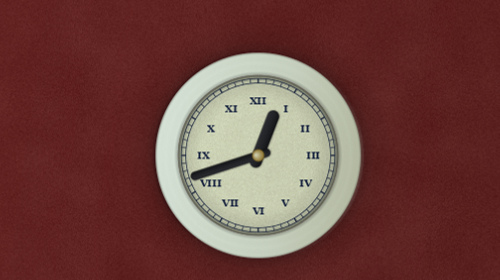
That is 12h42
